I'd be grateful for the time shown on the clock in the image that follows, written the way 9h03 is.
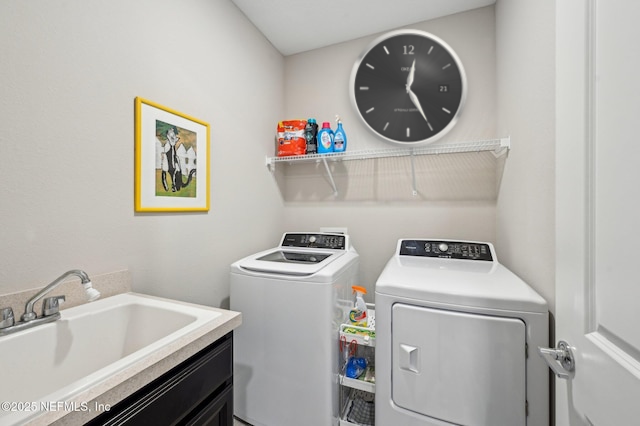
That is 12h25
